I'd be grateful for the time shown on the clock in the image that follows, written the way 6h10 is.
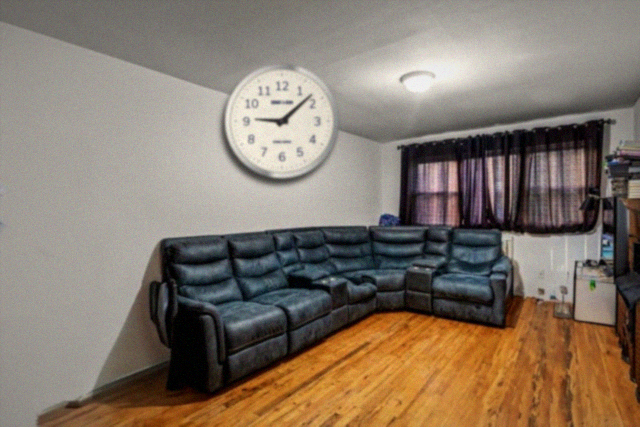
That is 9h08
